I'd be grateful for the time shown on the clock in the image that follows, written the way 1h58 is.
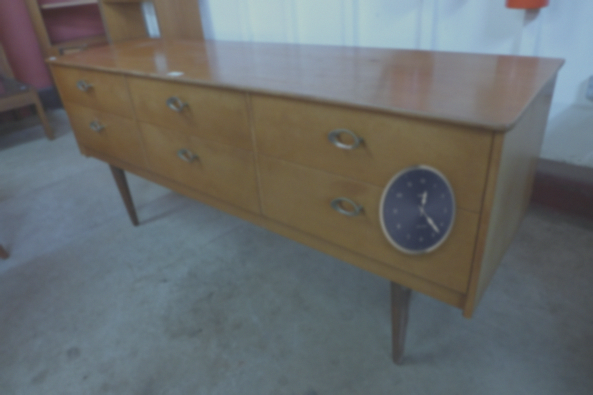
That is 12h23
